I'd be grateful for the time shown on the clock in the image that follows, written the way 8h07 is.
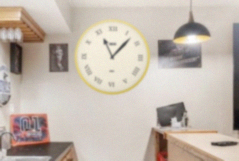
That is 11h07
